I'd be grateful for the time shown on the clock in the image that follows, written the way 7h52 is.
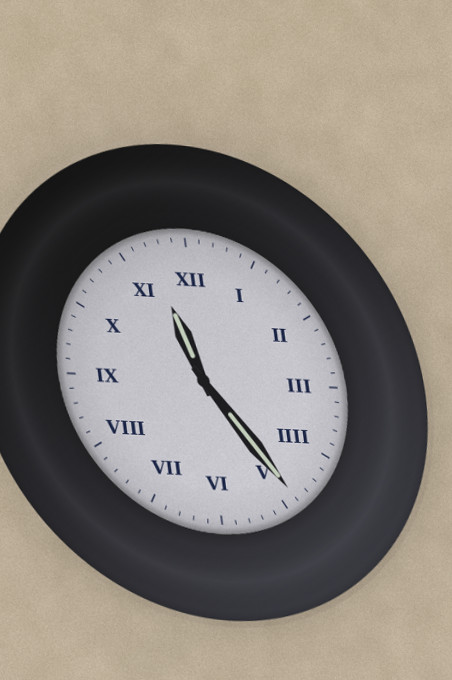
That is 11h24
